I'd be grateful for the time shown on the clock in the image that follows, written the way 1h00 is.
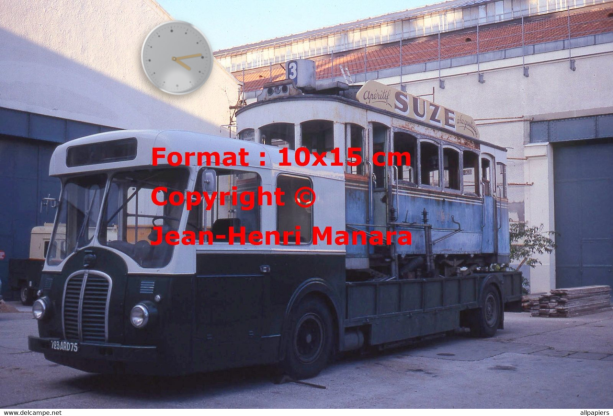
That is 4h14
